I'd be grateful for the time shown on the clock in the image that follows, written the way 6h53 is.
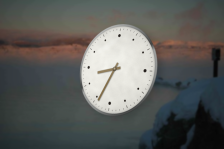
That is 8h34
